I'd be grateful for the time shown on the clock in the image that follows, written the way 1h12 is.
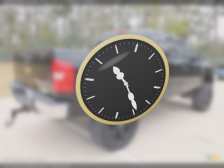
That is 10h24
